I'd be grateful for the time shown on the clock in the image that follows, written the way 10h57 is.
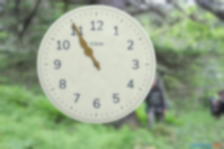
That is 10h55
